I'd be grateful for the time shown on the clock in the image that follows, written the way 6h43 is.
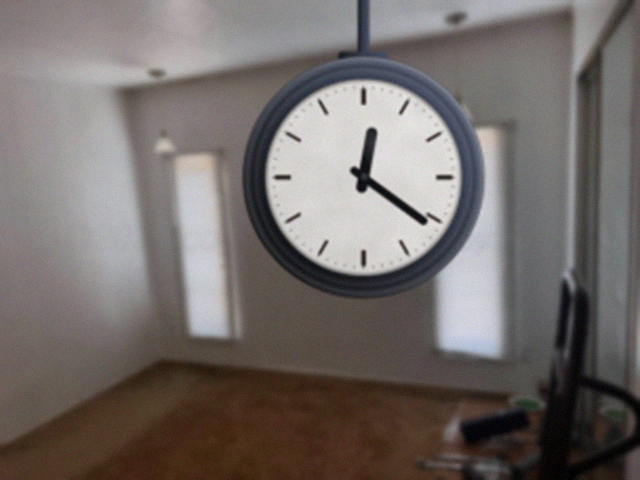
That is 12h21
